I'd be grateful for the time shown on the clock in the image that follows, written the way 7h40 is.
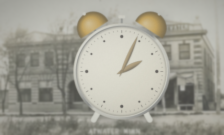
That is 2h04
